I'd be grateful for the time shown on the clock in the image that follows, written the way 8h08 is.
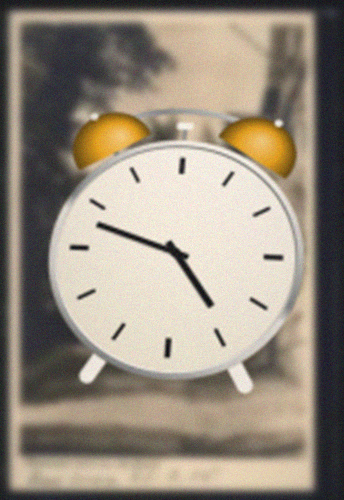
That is 4h48
